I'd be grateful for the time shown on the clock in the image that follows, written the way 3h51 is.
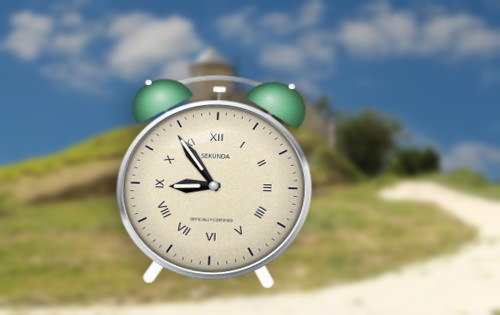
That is 8h54
